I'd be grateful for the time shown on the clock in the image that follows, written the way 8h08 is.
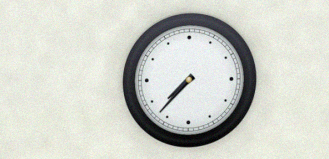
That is 7h37
